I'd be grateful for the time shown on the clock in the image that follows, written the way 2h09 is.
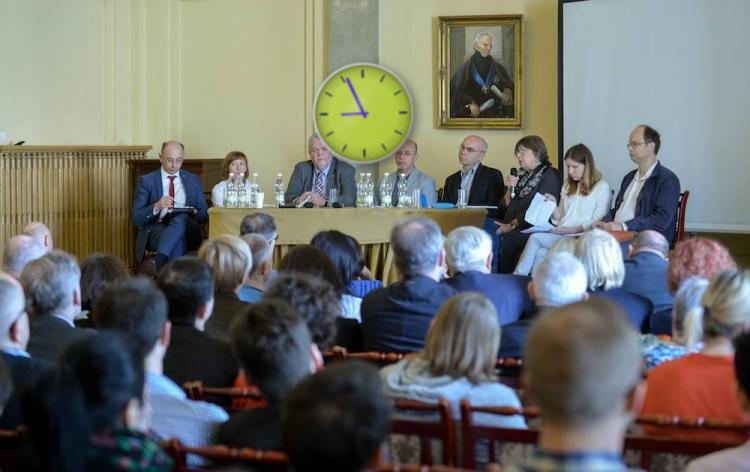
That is 8h56
